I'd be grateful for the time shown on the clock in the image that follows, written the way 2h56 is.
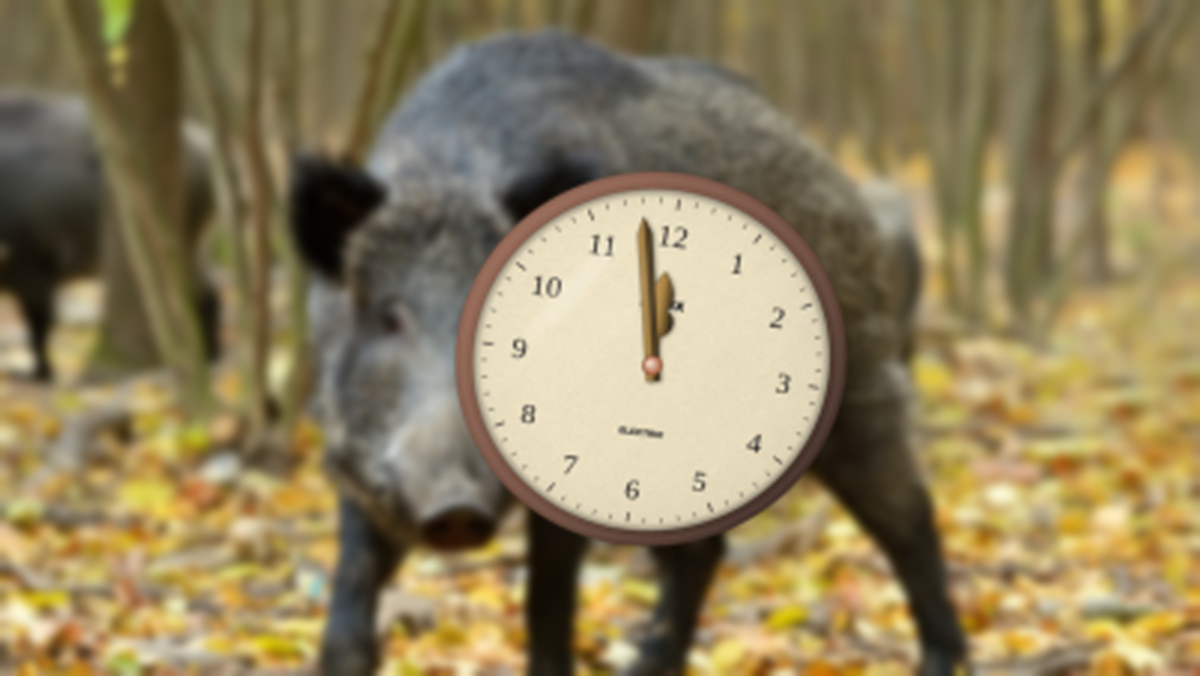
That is 11h58
